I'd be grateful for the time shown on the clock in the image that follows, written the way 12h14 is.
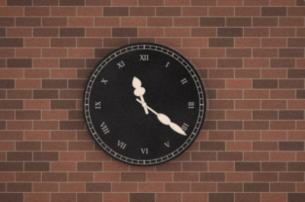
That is 11h21
